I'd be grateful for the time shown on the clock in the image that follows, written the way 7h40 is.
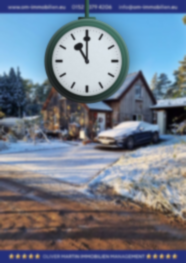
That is 11h00
